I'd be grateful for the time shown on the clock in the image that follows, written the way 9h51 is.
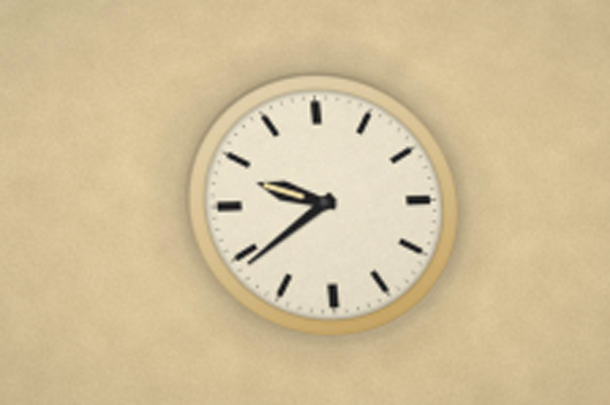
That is 9h39
